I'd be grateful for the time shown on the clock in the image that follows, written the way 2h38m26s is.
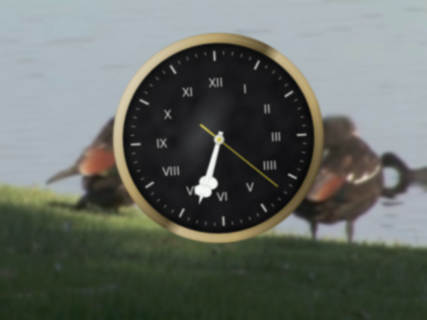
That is 6h33m22s
